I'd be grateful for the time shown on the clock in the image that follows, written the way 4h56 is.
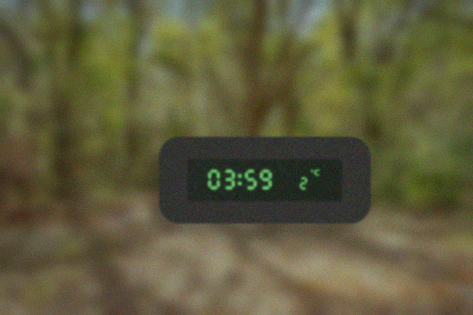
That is 3h59
